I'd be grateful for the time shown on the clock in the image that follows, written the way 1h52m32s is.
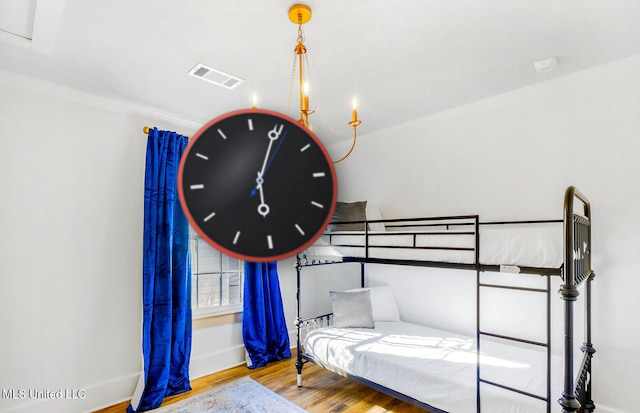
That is 6h04m06s
